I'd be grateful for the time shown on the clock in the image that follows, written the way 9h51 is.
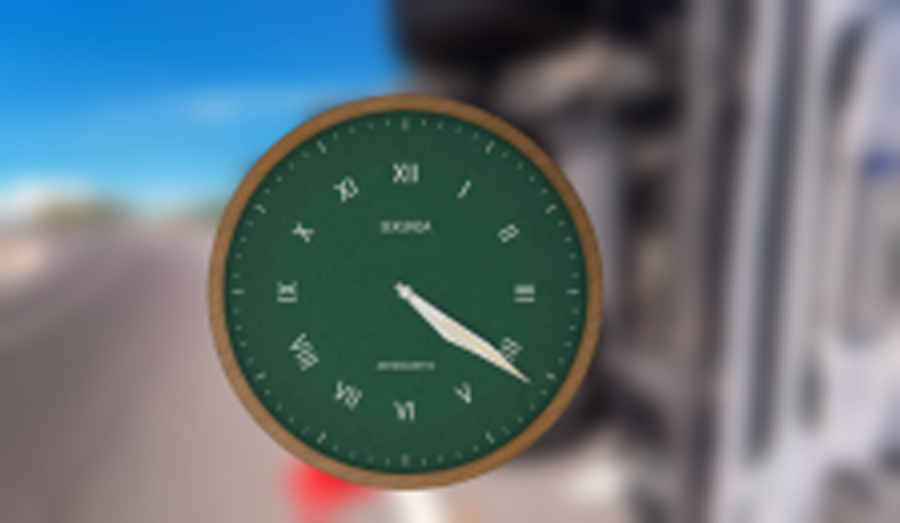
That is 4h21
